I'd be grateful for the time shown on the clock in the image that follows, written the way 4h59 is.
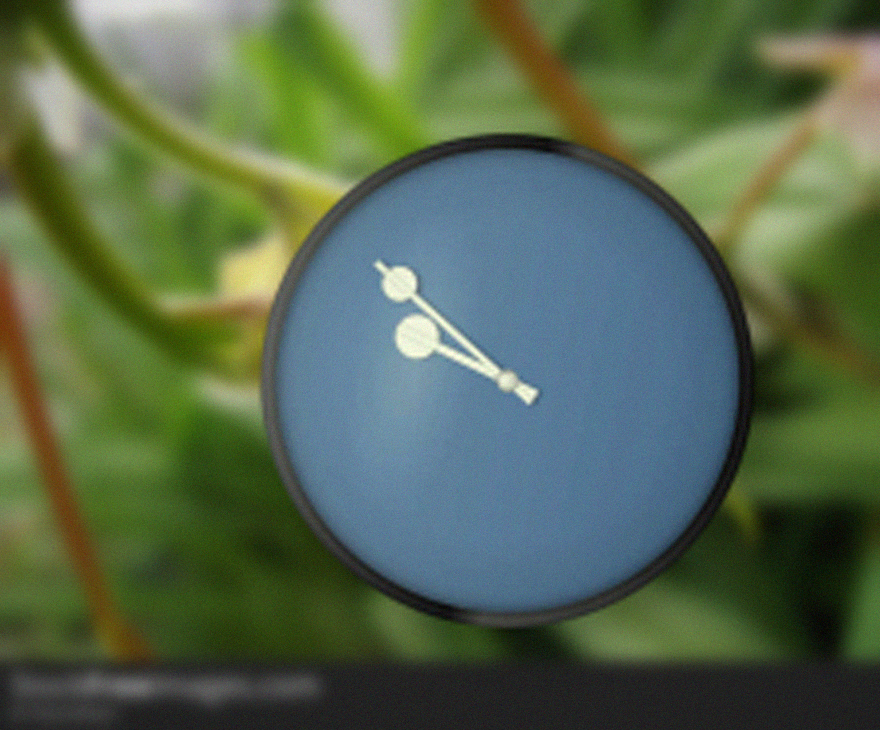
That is 9h52
